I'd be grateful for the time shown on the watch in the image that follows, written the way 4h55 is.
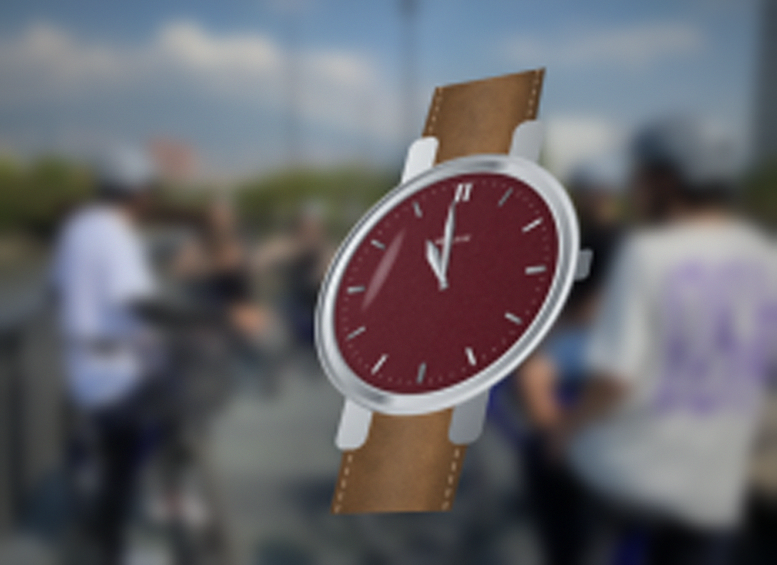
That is 10h59
